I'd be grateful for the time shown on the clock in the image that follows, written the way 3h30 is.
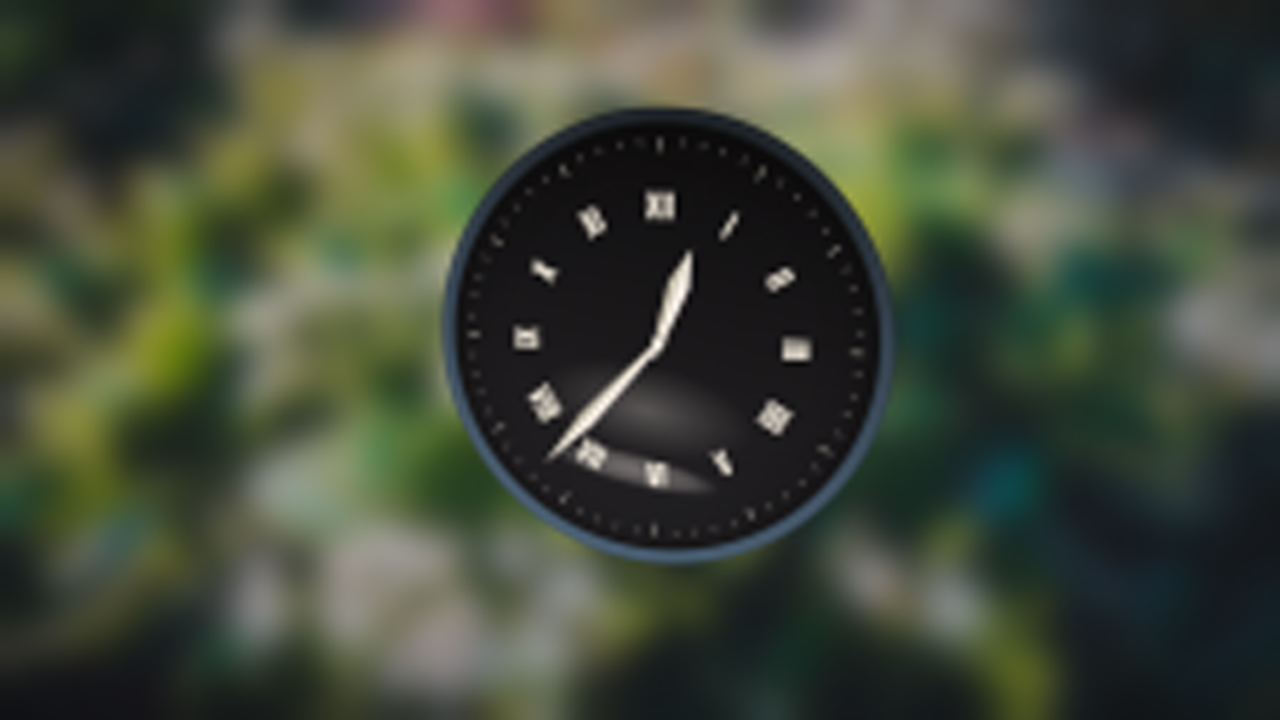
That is 12h37
